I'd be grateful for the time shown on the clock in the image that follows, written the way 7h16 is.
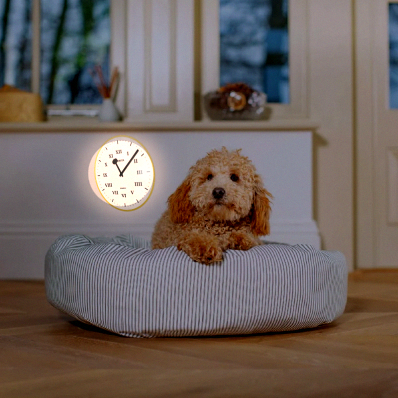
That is 11h08
